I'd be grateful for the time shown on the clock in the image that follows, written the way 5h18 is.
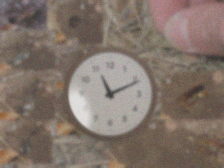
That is 11h11
